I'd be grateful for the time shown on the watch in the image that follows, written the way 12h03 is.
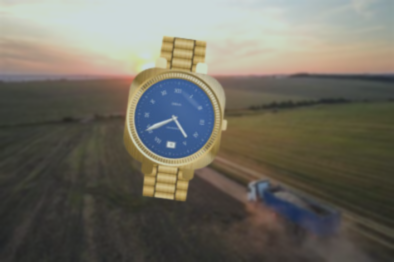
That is 4h40
